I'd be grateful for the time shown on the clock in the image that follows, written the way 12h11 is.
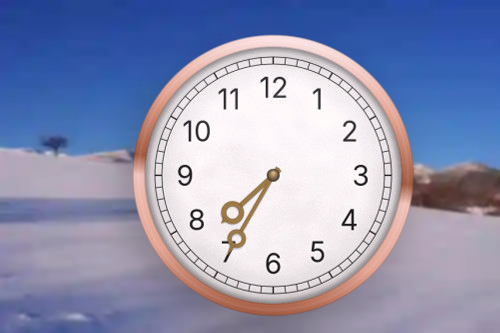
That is 7h35
